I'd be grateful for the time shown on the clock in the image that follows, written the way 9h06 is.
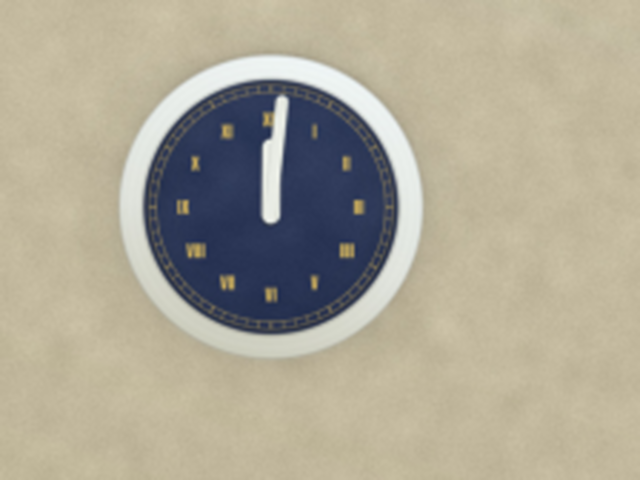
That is 12h01
